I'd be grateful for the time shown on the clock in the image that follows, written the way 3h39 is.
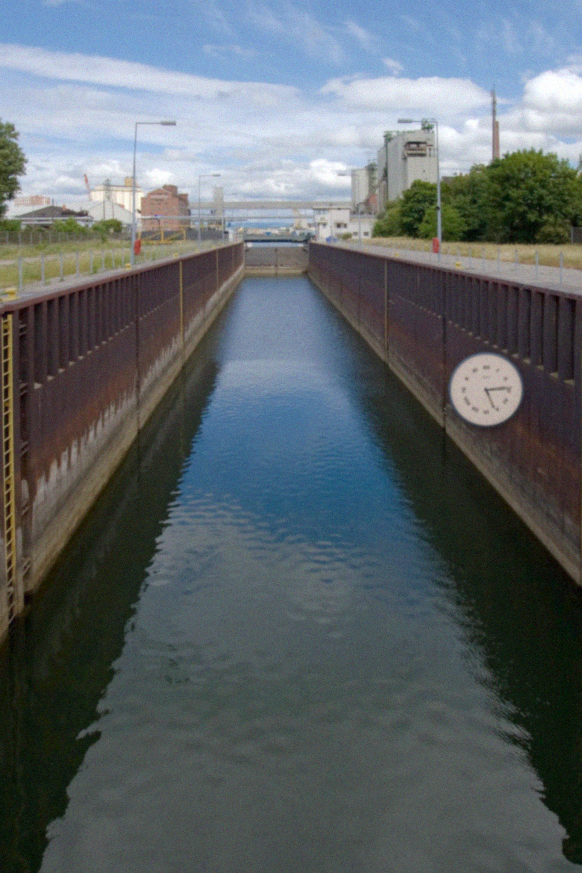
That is 5h14
